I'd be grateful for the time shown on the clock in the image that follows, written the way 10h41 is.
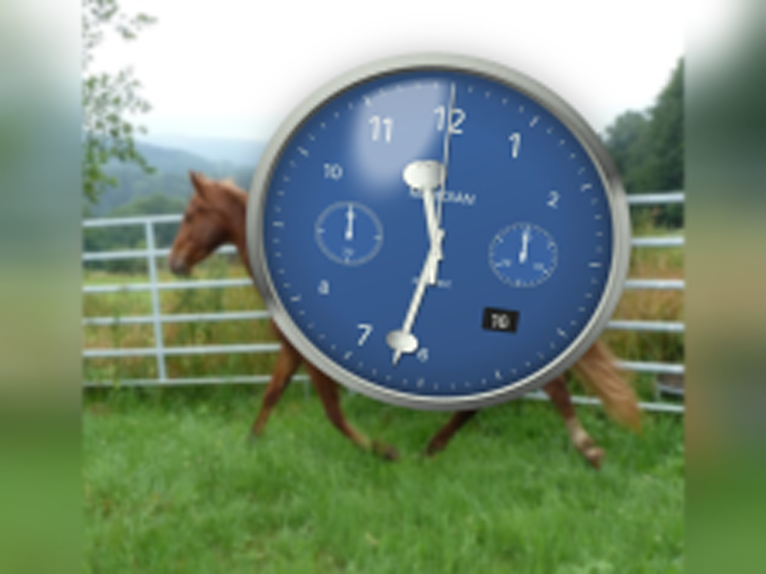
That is 11h32
